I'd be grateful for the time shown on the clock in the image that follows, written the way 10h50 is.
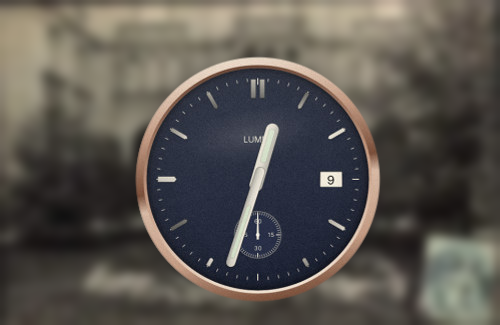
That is 12h33
